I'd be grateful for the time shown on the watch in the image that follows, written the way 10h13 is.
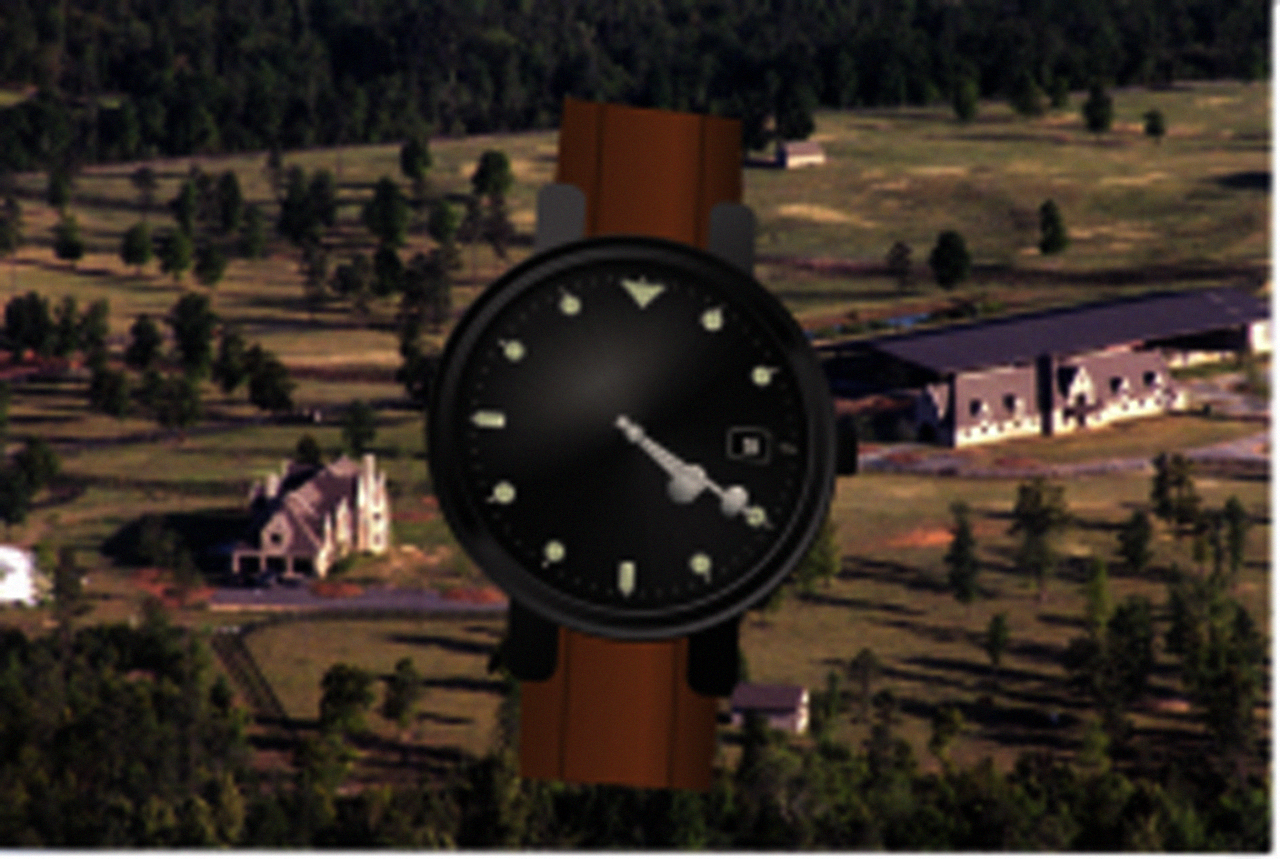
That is 4h20
